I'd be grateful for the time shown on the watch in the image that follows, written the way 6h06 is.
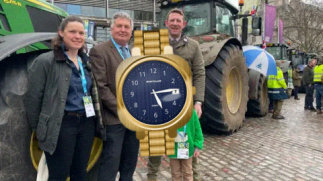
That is 5h14
